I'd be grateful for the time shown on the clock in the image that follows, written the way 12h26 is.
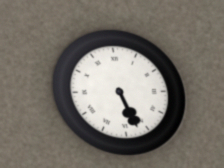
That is 5h27
